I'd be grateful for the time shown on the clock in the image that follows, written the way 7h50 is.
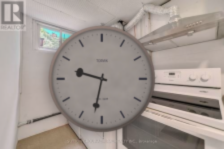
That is 9h32
